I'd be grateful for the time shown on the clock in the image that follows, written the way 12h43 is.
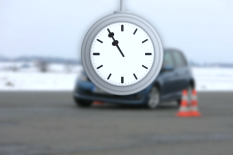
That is 10h55
